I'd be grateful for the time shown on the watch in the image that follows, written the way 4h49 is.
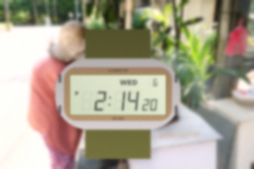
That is 2h14
